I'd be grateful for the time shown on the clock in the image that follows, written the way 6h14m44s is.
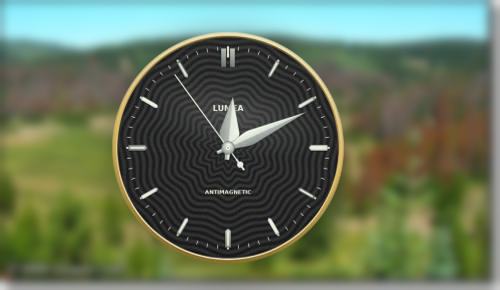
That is 12h10m54s
